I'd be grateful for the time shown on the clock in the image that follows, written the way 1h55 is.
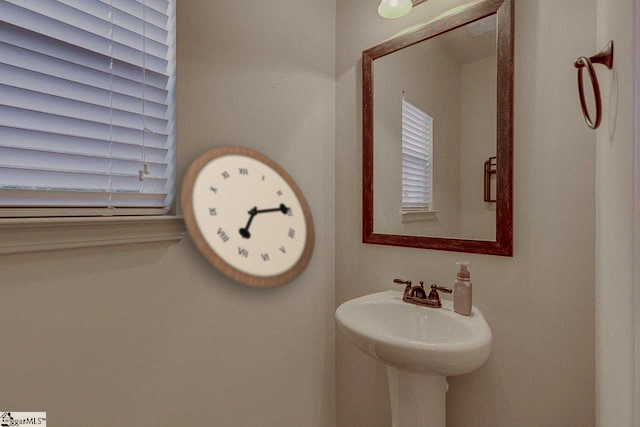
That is 7h14
